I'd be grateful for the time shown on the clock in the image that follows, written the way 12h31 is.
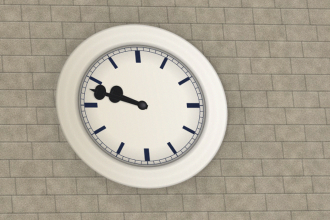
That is 9h48
